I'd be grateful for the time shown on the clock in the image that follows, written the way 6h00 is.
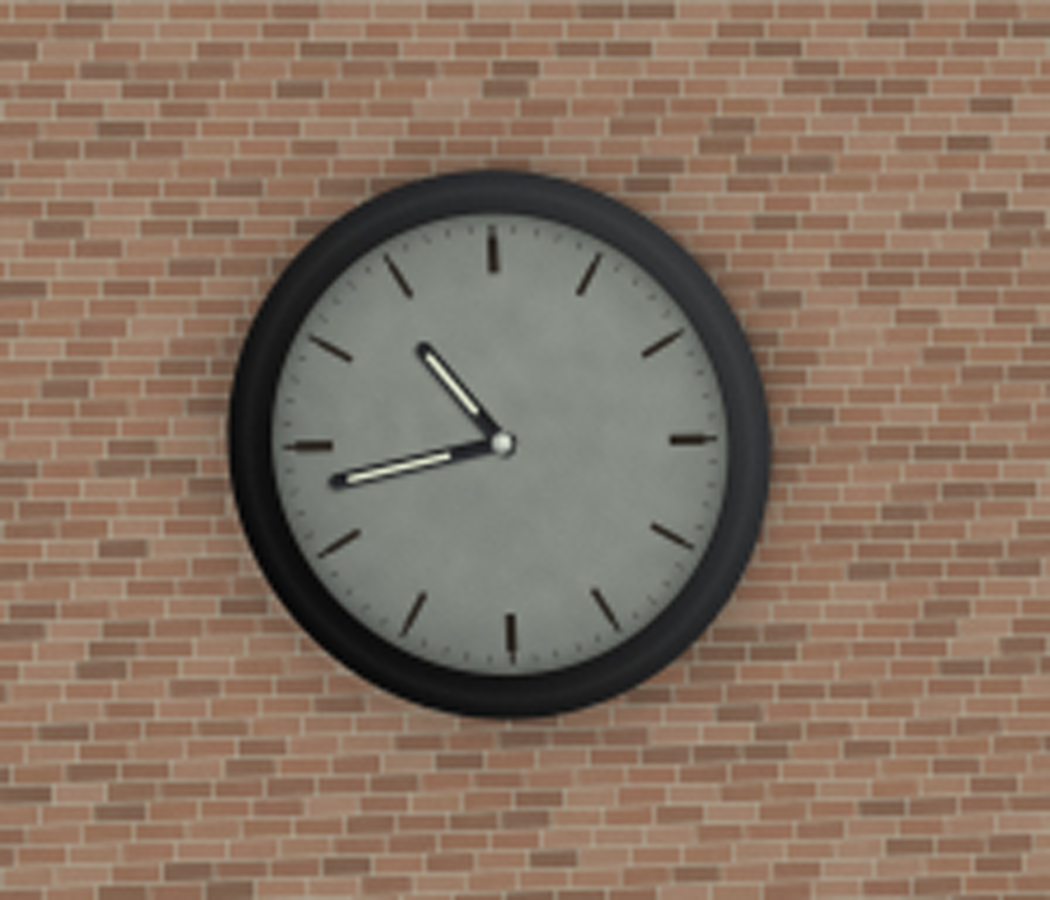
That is 10h43
